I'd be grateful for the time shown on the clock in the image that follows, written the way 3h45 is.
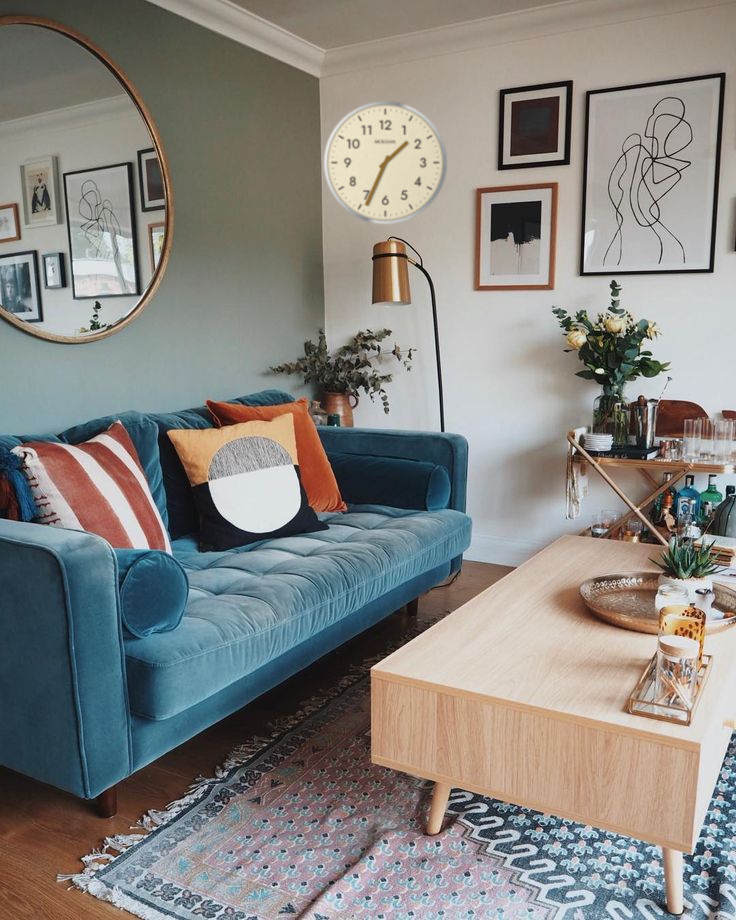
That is 1h34
